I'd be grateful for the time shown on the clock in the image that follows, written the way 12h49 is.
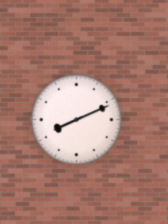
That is 8h11
